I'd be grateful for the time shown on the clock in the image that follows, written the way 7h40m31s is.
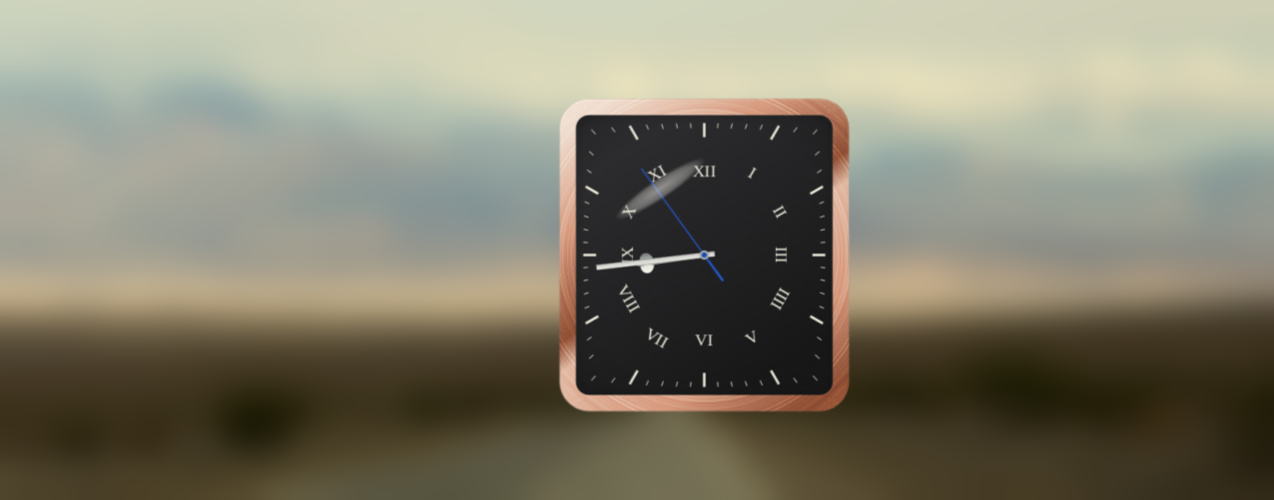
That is 8h43m54s
